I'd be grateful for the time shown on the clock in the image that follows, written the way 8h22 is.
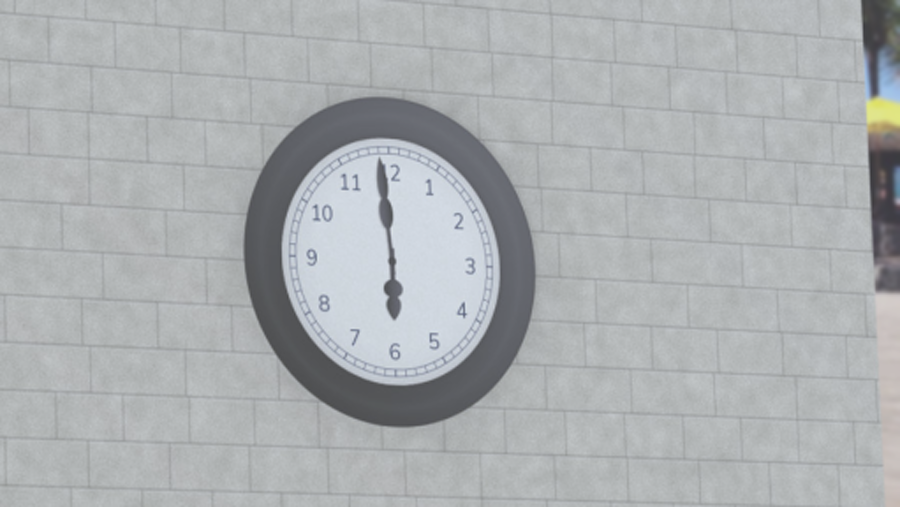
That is 5h59
